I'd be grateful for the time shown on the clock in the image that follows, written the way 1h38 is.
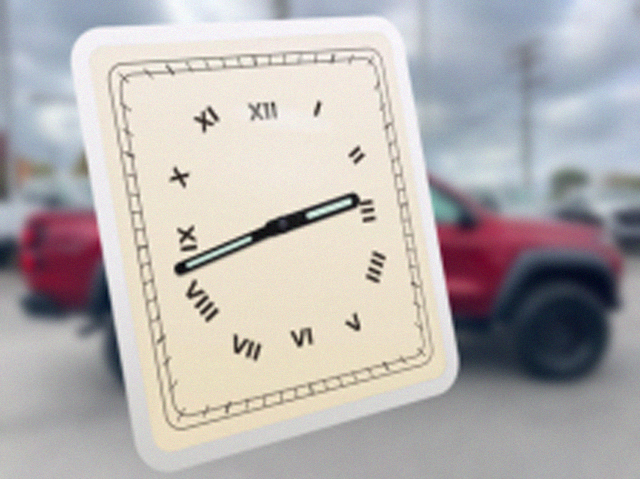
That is 2h43
